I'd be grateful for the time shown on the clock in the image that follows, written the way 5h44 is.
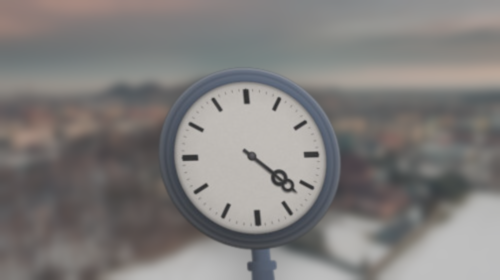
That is 4h22
